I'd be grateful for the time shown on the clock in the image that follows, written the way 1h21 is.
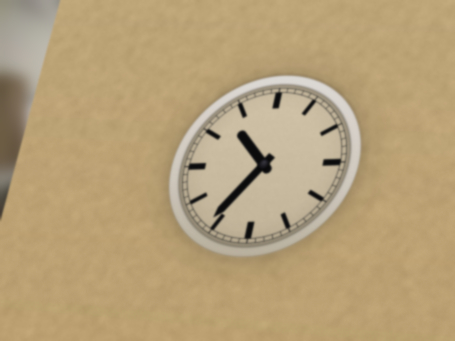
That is 10h36
